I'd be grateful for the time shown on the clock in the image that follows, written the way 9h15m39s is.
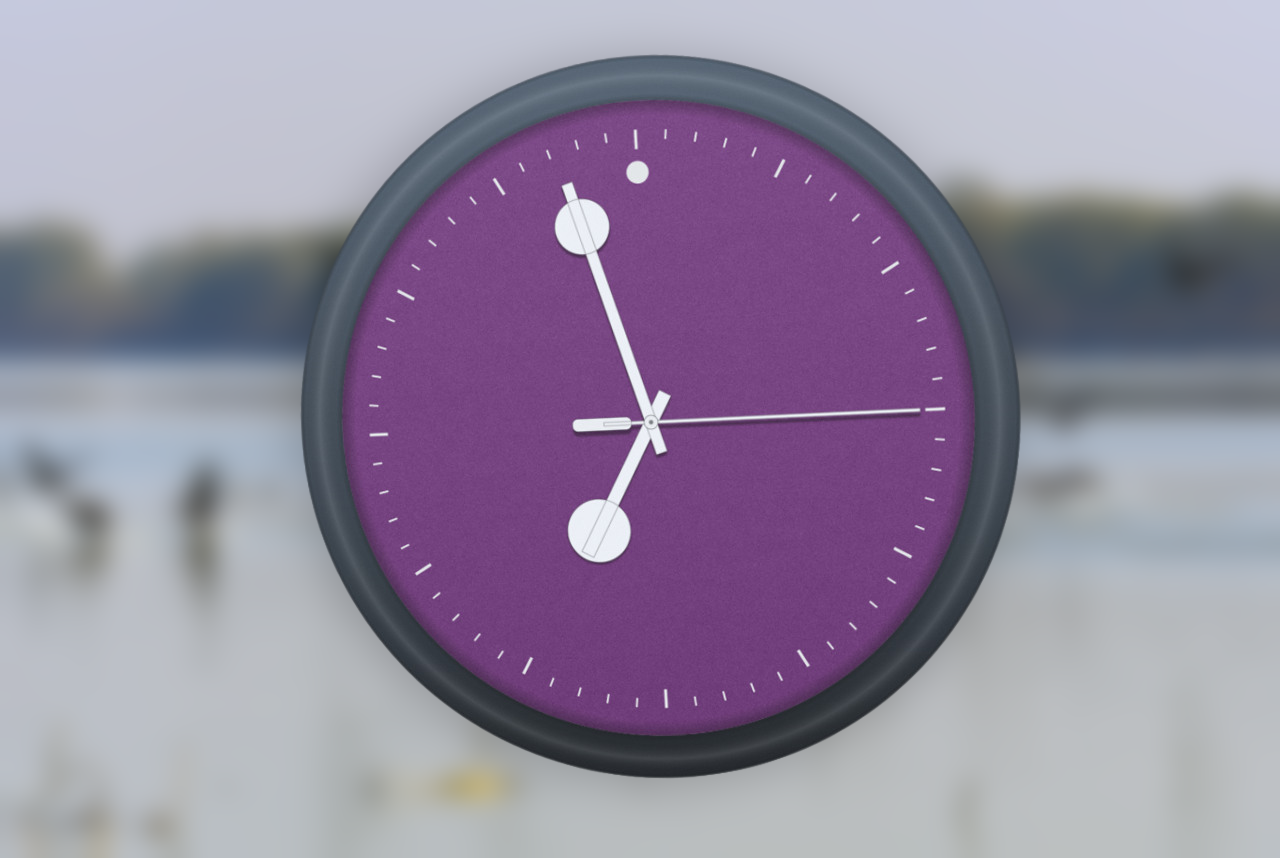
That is 6h57m15s
